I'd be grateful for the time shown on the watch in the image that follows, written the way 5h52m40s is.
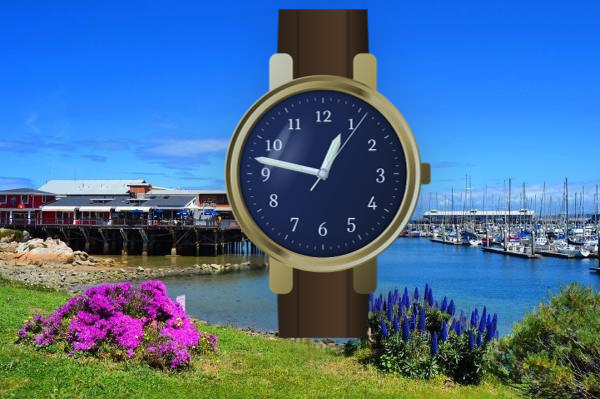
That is 12h47m06s
